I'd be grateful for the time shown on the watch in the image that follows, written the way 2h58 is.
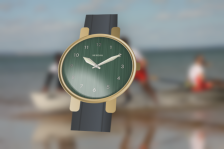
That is 10h10
